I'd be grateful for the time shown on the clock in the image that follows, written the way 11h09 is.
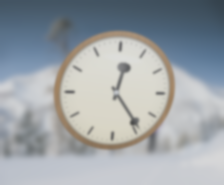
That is 12h24
